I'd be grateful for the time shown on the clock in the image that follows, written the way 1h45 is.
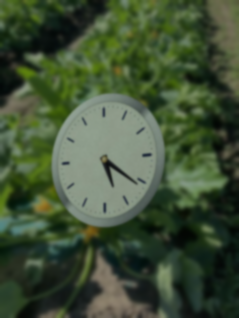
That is 5h21
